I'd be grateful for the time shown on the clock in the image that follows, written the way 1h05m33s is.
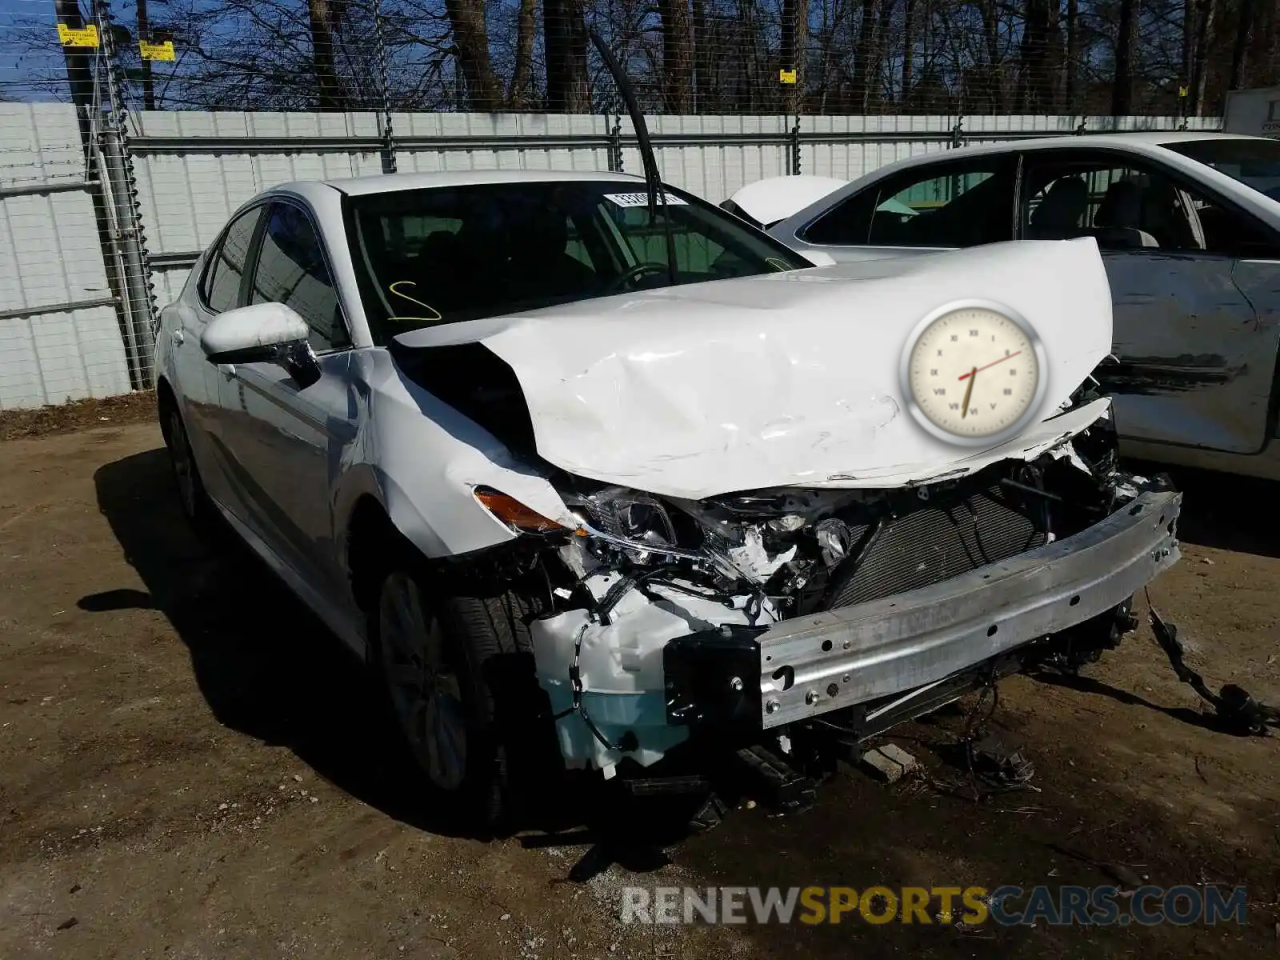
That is 6h32m11s
